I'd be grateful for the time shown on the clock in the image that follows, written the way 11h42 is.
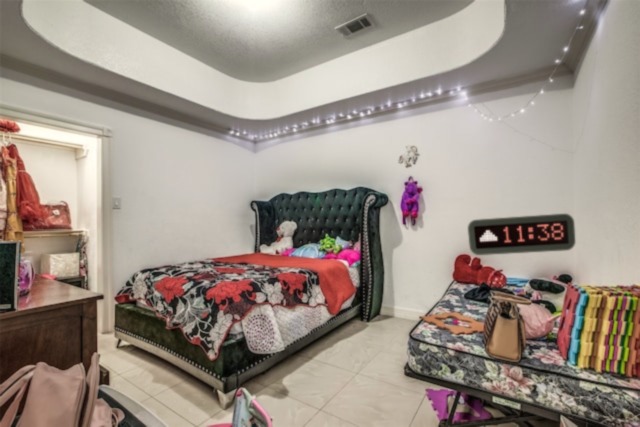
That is 11h38
